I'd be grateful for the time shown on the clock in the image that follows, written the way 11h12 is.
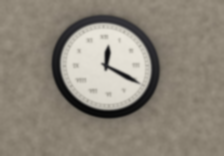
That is 12h20
